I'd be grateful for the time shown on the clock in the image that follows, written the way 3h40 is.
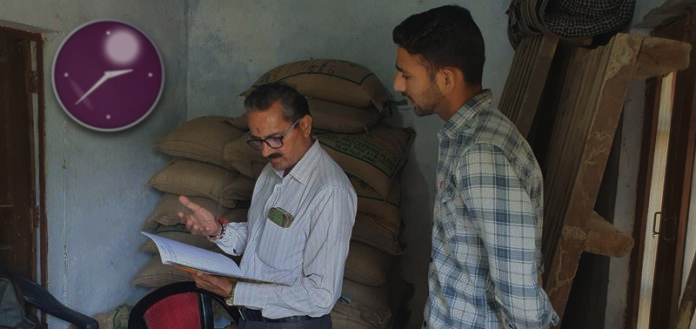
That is 2h38
